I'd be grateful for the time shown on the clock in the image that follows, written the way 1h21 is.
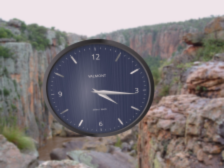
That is 4h16
